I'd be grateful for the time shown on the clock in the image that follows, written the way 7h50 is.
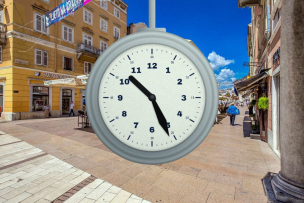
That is 10h26
